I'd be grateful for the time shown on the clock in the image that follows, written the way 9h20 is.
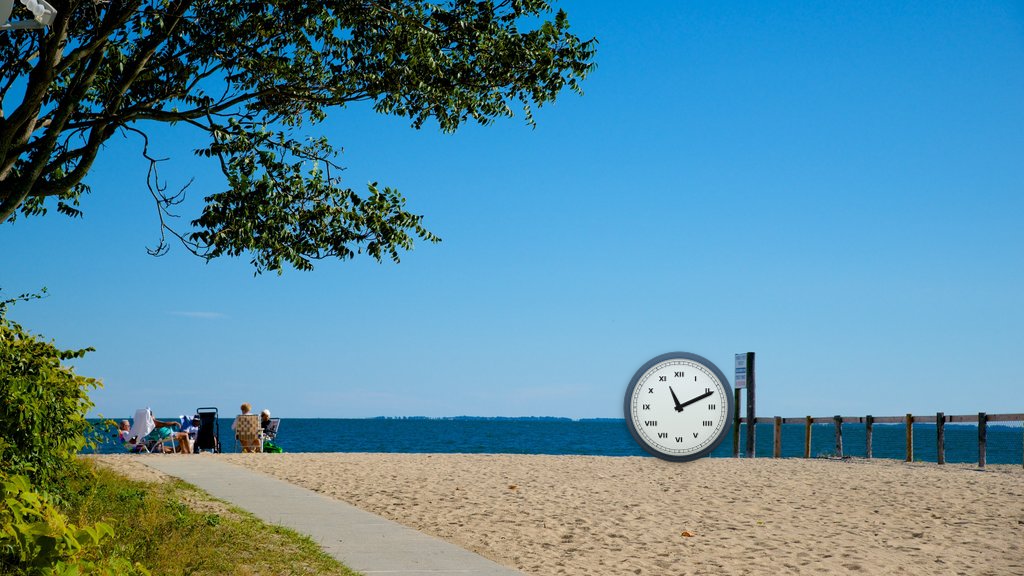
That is 11h11
